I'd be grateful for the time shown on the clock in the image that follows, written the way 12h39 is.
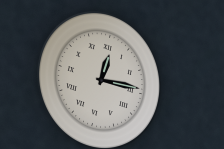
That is 12h14
